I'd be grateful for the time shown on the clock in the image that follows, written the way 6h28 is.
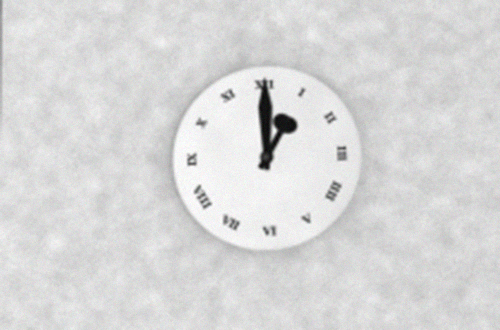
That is 1h00
